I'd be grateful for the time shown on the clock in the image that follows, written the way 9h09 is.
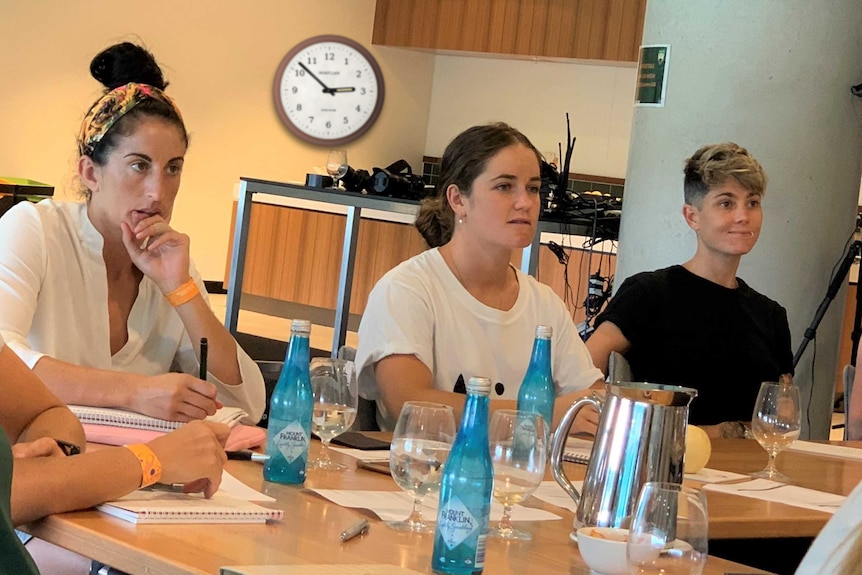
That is 2h52
